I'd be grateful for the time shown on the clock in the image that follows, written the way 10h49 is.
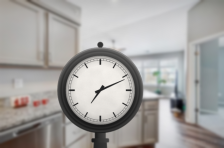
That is 7h11
